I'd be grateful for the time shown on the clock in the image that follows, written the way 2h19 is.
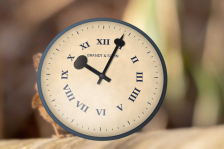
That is 10h04
